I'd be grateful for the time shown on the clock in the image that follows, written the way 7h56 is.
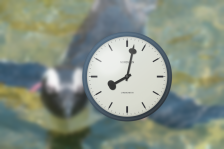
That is 8h02
